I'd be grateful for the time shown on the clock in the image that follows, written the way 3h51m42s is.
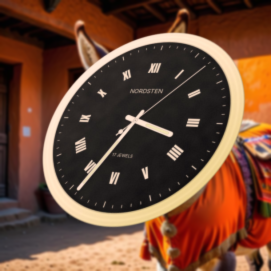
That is 3h34m07s
